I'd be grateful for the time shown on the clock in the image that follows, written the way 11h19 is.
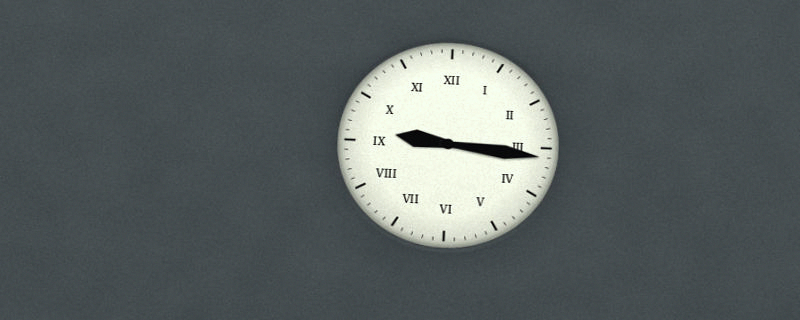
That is 9h16
